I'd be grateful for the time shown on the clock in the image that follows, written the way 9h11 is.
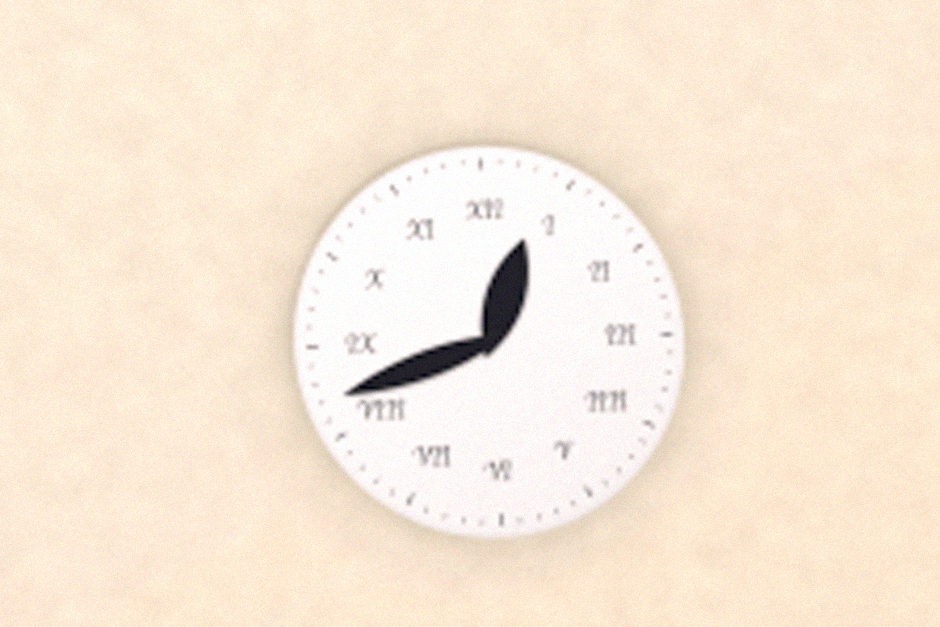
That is 12h42
